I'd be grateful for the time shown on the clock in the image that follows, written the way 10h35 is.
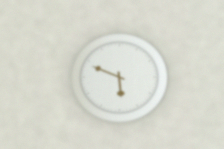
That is 5h49
